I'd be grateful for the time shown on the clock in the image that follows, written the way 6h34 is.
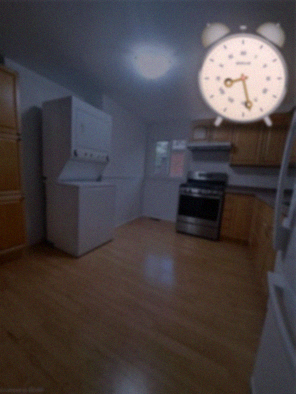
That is 8h28
